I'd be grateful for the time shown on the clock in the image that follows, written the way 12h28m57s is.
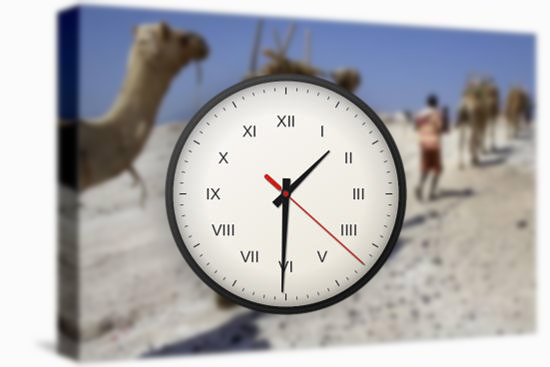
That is 1h30m22s
